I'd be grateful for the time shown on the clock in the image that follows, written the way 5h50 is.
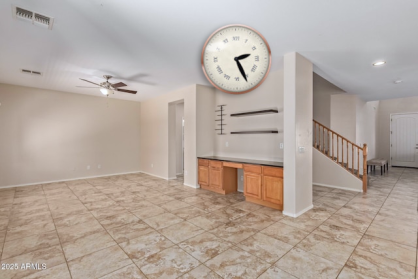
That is 2h26
